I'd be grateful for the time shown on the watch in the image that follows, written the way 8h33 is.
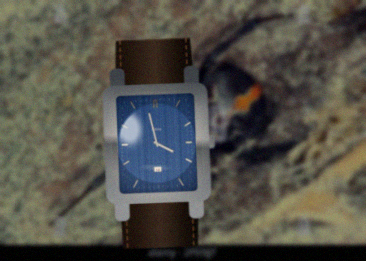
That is 3h58
